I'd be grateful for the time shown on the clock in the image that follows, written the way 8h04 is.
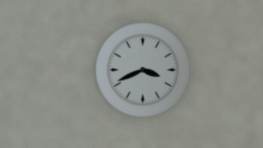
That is 3h41
